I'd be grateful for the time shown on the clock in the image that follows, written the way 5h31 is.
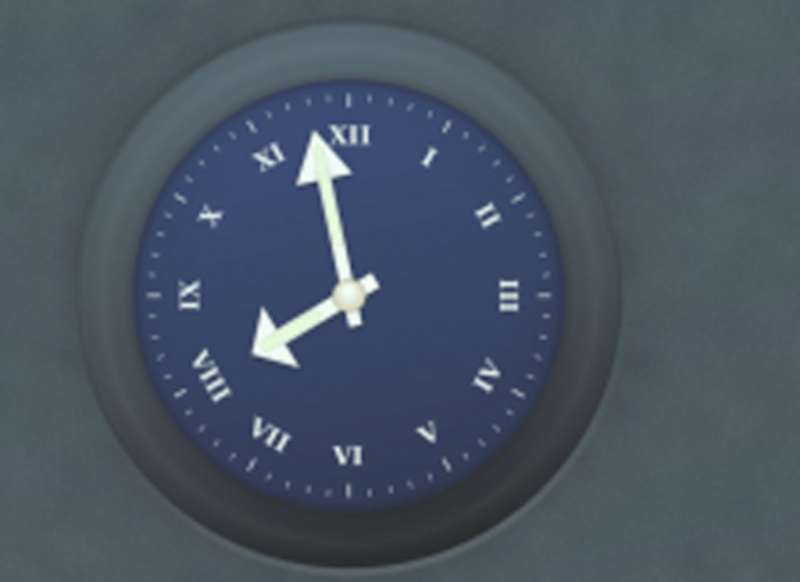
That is 7h58
